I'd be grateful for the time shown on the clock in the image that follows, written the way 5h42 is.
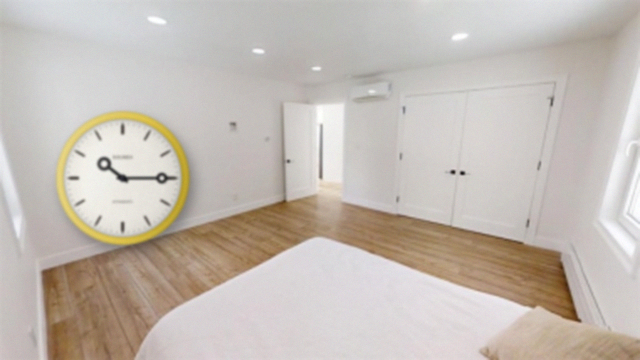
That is 10h15
